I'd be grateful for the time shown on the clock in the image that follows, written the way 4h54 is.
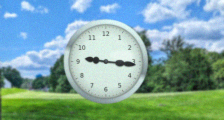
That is 9h16
